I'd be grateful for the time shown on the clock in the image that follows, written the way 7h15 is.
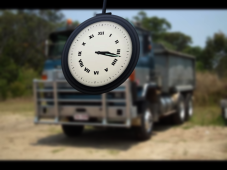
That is 3h17
